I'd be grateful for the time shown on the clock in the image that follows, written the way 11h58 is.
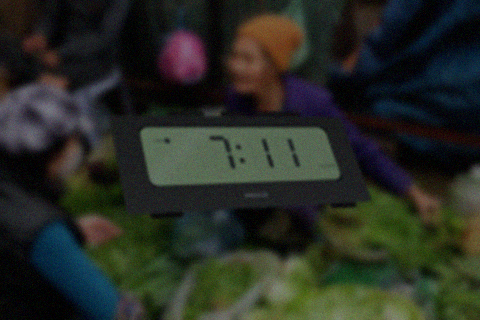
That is 7h11
